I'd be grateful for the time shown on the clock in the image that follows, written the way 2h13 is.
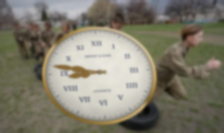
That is 8h47
